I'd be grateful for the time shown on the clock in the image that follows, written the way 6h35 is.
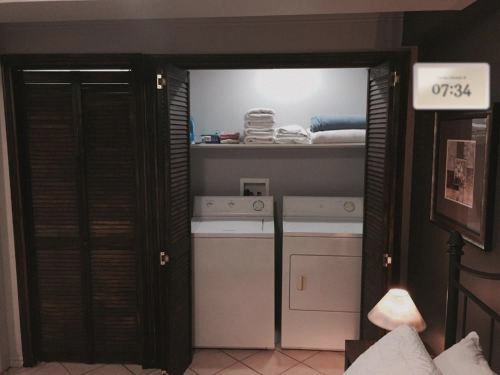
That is 7h34
